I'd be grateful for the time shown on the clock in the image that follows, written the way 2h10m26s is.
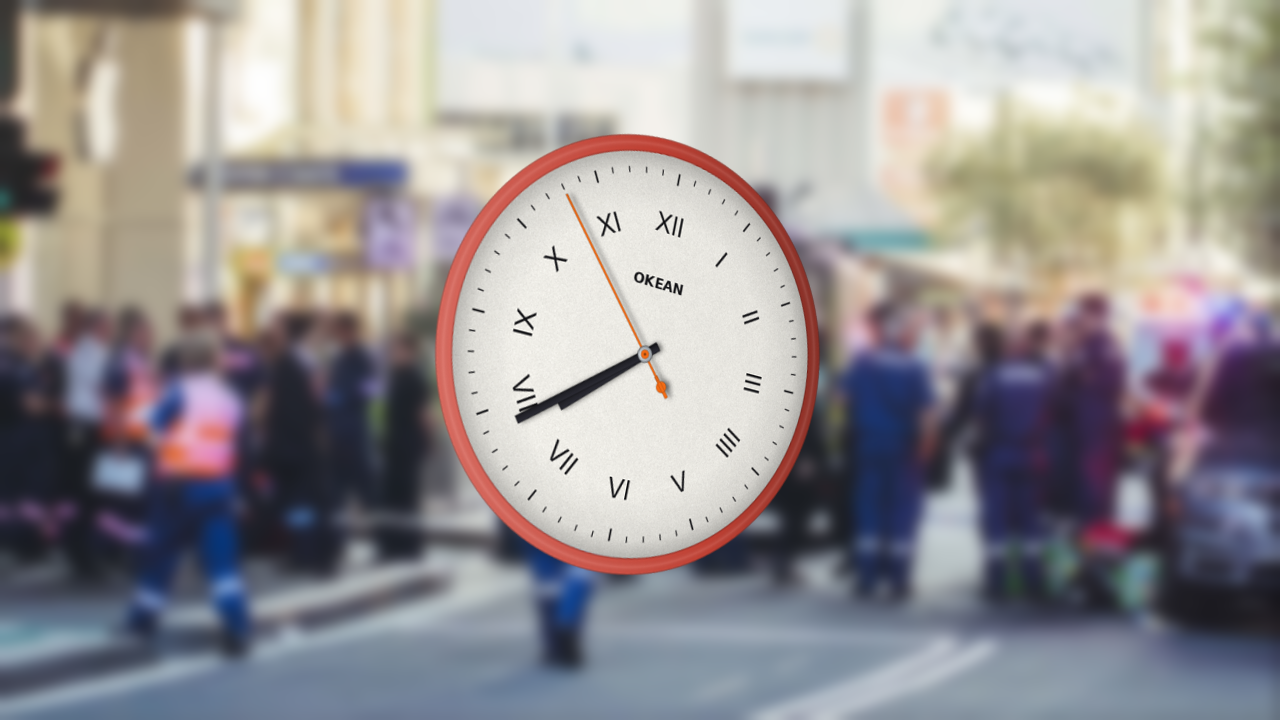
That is 7h38m53s
